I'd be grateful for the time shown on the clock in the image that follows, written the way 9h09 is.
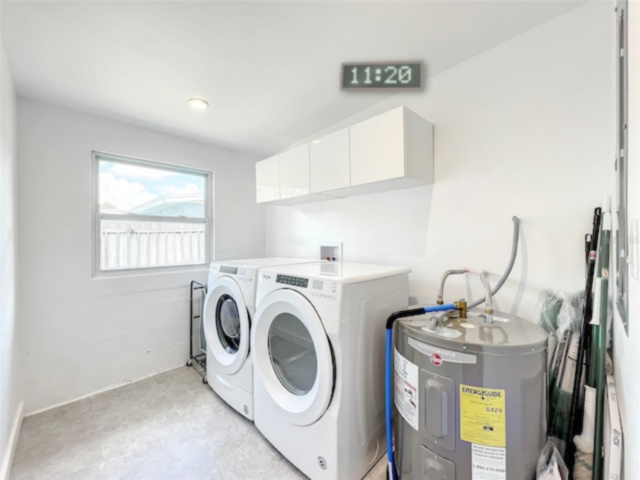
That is 11h20
